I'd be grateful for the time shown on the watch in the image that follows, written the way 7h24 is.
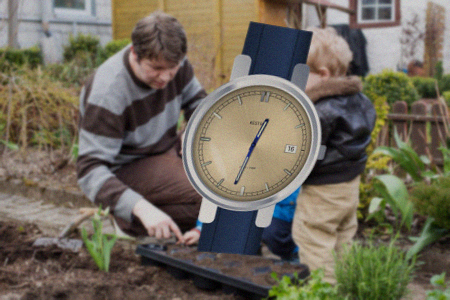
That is 12h32
